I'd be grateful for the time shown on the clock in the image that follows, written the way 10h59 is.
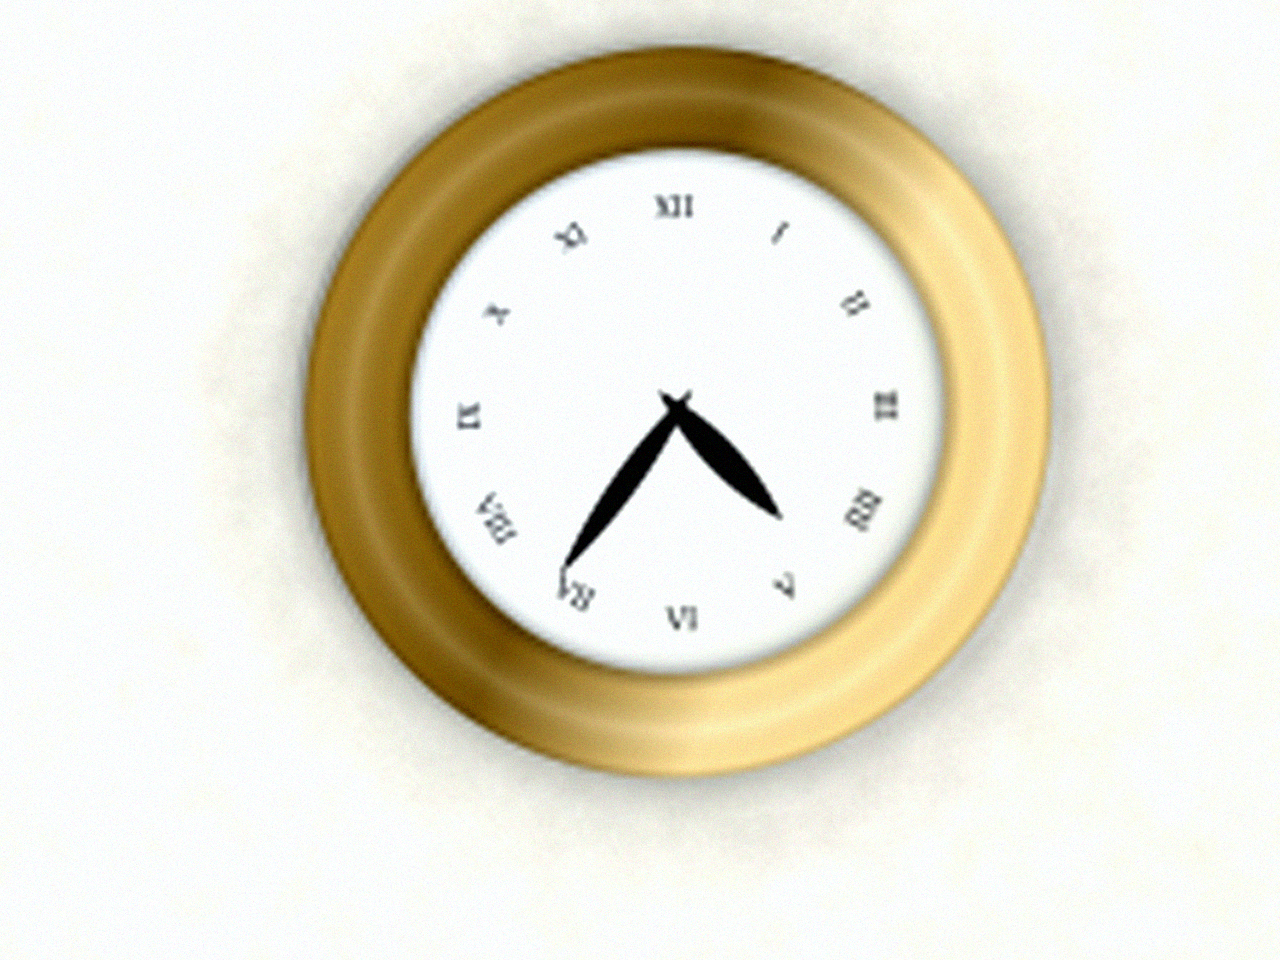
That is 4h36
